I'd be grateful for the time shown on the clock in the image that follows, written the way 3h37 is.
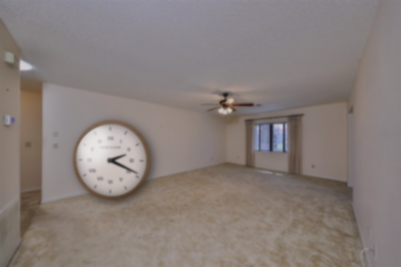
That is 2h19
